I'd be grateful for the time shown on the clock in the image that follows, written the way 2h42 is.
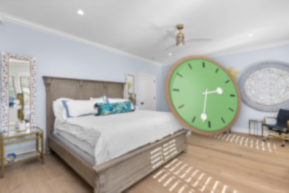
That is 2h32
